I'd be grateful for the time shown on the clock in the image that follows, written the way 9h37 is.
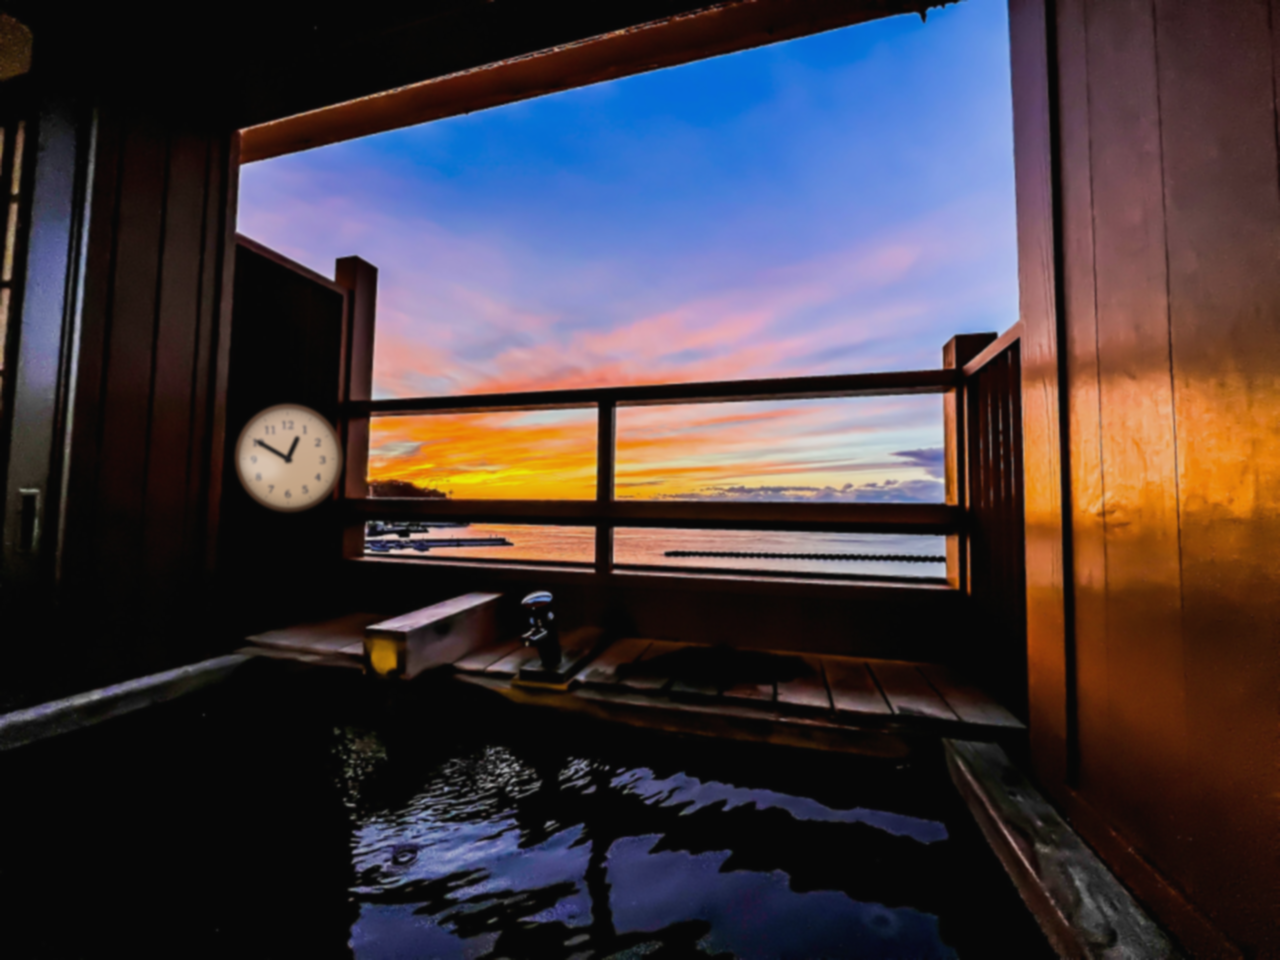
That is 12h50
